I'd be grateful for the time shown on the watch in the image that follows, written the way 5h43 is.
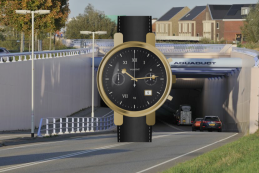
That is 10h14
